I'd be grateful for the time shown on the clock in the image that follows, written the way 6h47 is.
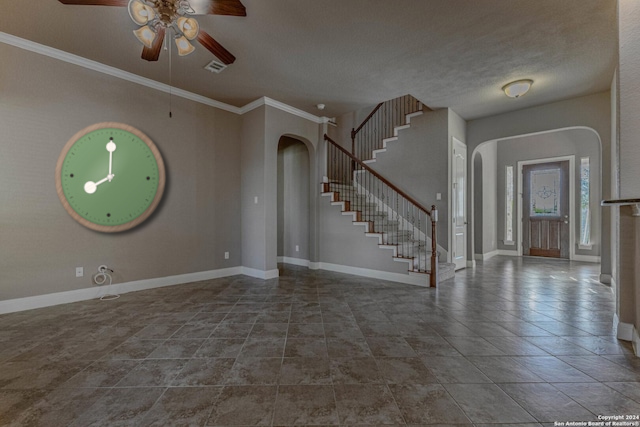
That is 8h00
